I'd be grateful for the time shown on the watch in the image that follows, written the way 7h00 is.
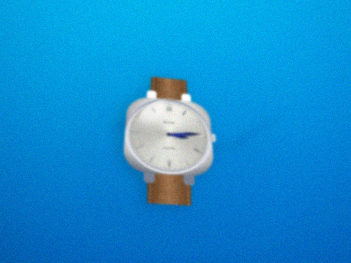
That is 3h14
